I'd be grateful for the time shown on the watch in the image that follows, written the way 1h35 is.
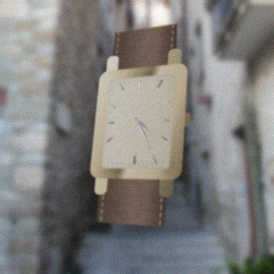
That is 4h25
